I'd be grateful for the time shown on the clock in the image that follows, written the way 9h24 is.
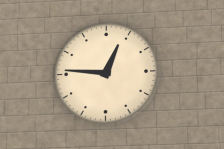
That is 12h46
